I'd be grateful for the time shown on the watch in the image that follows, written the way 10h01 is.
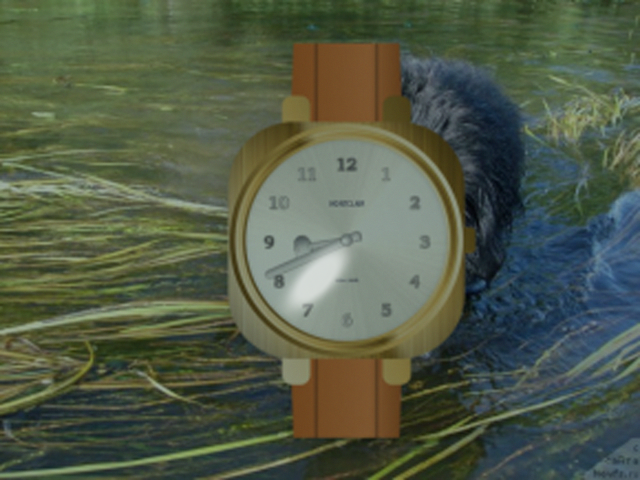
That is 8h41
